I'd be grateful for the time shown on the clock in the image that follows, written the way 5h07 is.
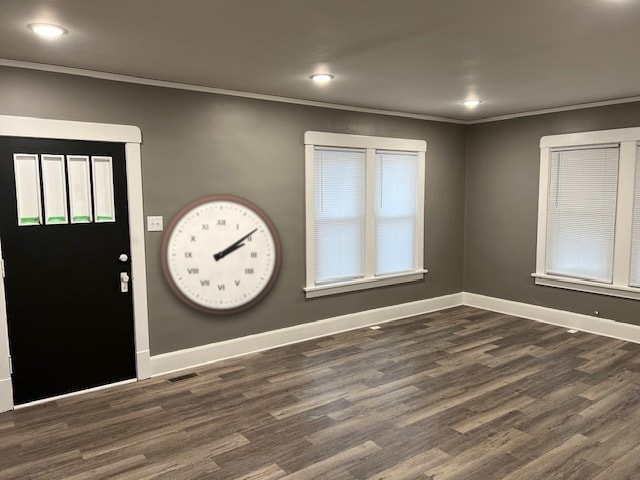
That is 2h09
